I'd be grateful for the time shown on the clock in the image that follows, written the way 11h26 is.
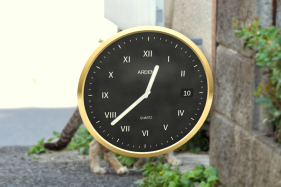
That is 12h38
